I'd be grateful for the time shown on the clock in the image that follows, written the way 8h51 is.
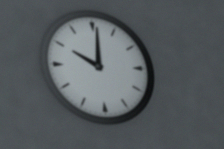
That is 10h01
